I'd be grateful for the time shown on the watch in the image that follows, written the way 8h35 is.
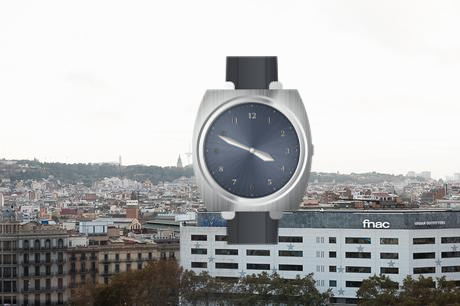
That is 3h49
